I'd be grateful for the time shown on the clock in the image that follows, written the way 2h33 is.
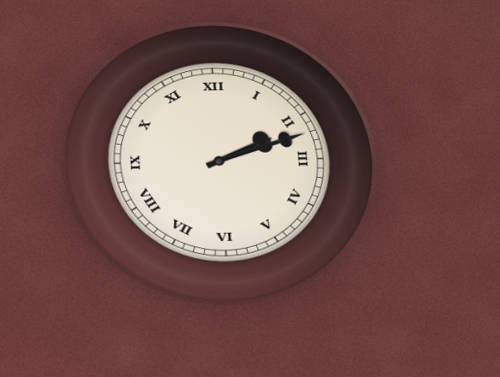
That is 2h12
